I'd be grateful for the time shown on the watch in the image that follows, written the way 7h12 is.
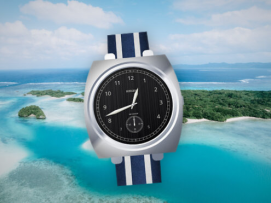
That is 12h42
